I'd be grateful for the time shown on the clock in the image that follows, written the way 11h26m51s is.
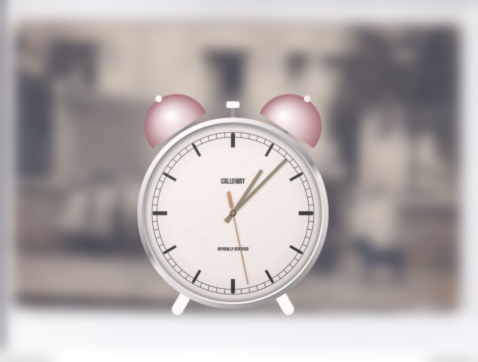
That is 1h07m28s
